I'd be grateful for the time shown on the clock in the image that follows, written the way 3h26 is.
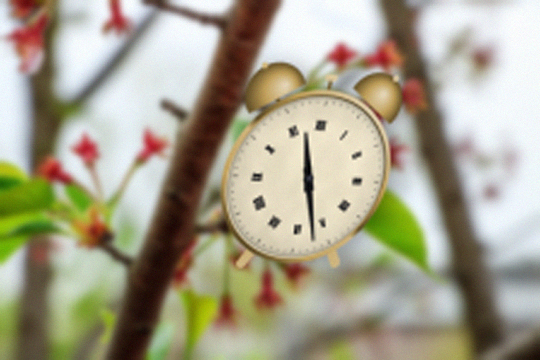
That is 11h27
